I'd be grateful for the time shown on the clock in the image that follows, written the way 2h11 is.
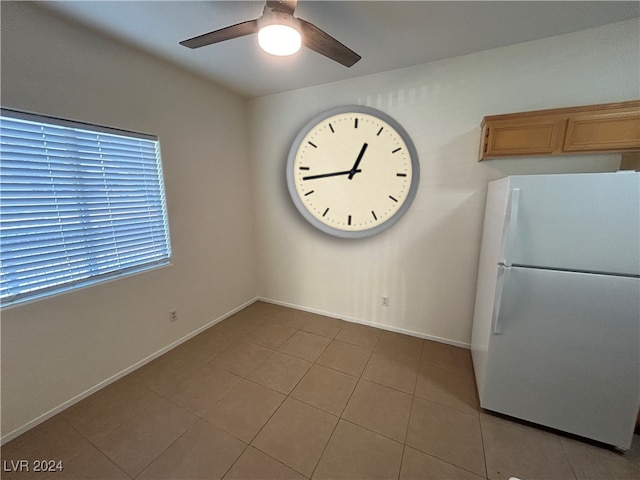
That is 12h43
